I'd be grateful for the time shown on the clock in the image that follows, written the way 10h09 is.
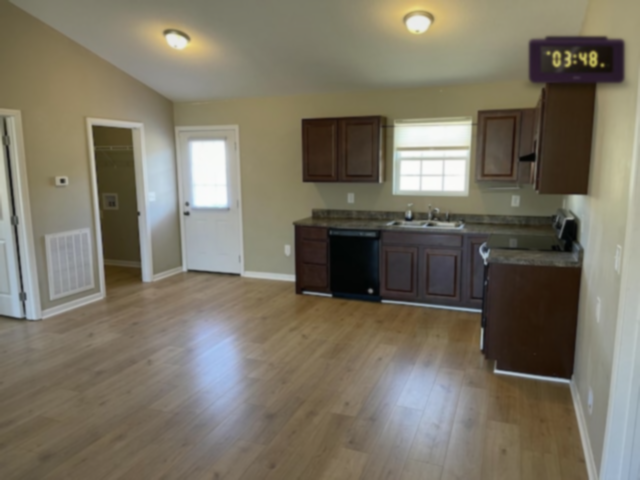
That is 3h48
